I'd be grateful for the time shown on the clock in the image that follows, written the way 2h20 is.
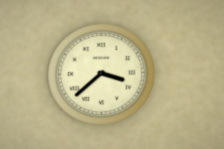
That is 3h38
